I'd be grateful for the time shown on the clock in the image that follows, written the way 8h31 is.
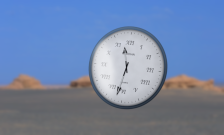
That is 11h32
